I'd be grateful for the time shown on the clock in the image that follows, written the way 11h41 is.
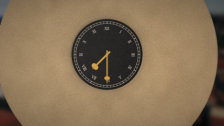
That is 7h30
